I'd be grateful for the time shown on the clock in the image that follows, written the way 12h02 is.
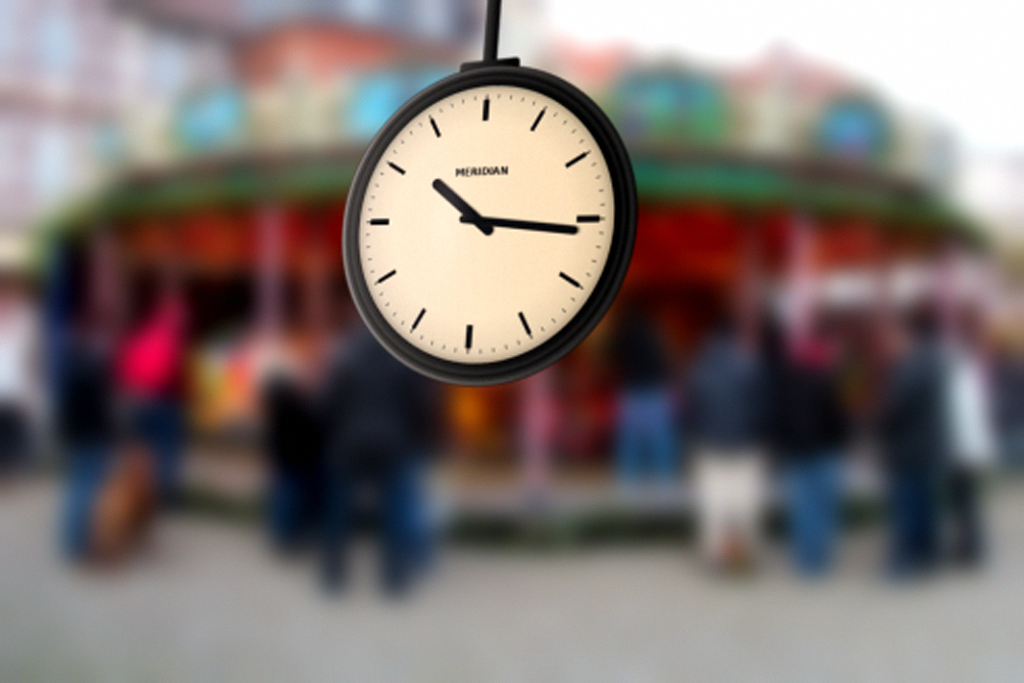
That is 10h16
